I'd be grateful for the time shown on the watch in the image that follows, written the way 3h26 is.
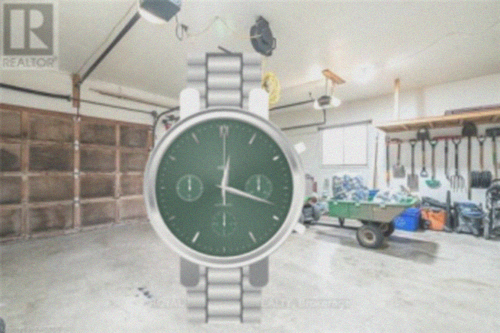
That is 12h18
